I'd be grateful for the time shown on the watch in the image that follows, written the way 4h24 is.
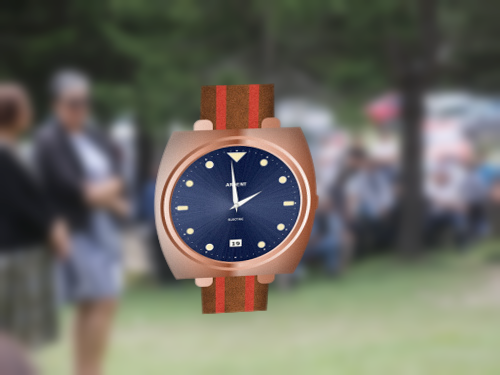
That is 1h59
